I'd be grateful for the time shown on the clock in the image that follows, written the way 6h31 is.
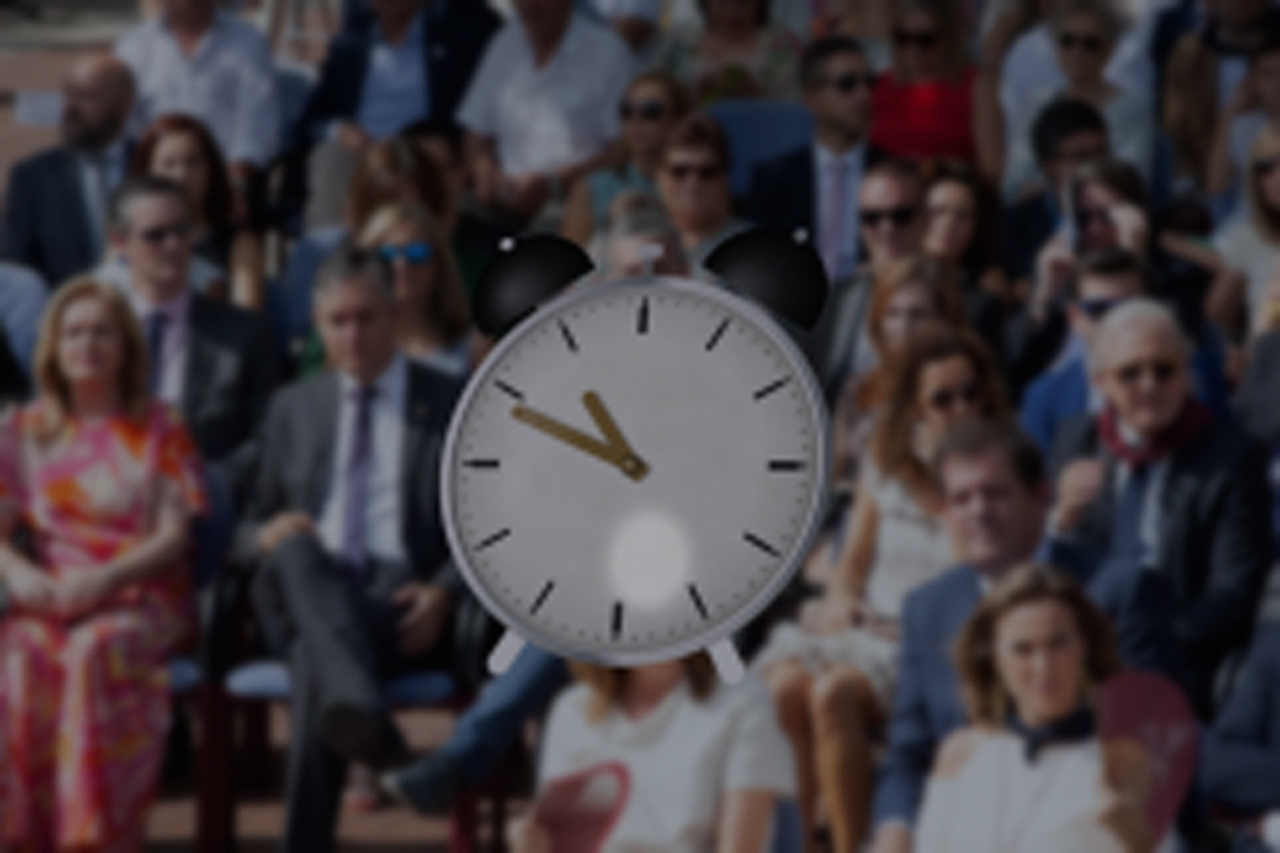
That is 10h49
